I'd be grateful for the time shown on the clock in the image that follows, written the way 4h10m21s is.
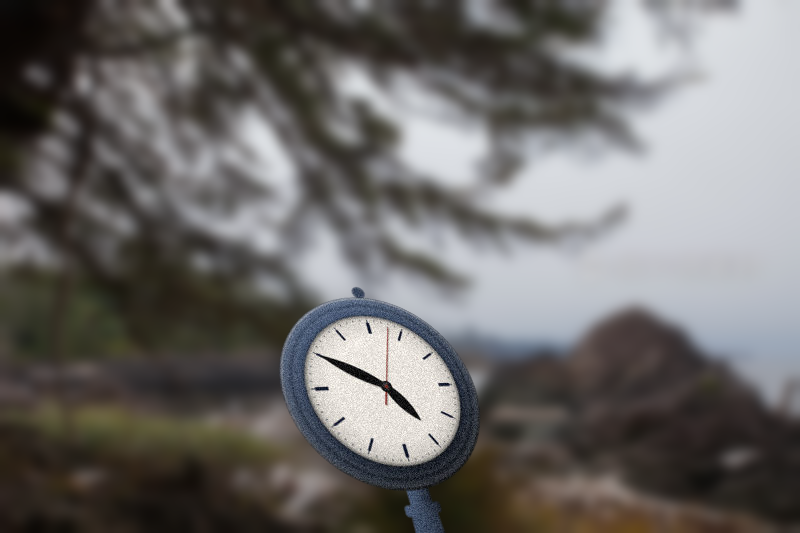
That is 4h50m03s
